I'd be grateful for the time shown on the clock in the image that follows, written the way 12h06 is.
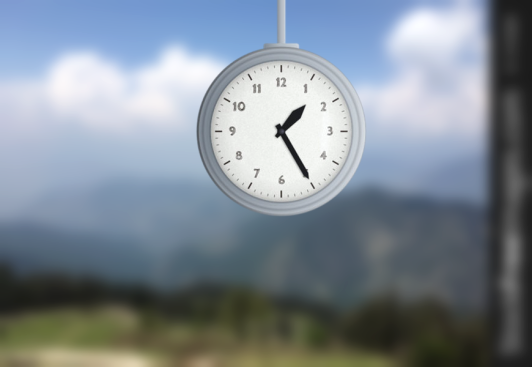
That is 1h25
